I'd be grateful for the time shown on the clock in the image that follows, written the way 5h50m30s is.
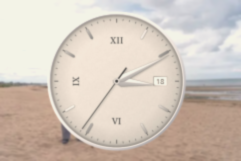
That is 3h10m36s
